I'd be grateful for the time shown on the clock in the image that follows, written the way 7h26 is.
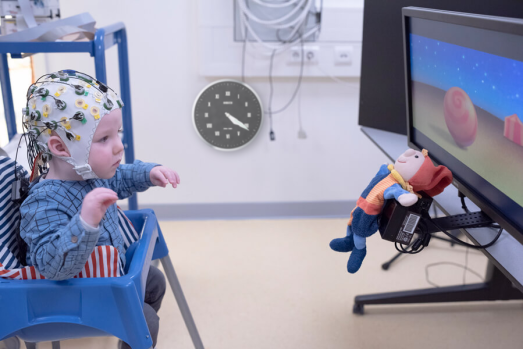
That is 4h21
